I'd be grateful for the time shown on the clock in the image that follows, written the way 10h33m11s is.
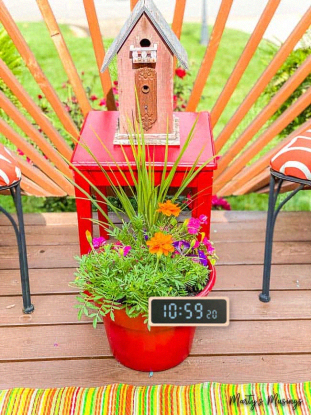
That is 10h59m20s
